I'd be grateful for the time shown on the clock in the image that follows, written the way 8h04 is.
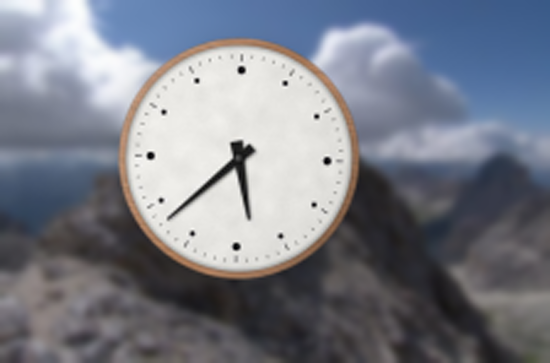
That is 5h38
